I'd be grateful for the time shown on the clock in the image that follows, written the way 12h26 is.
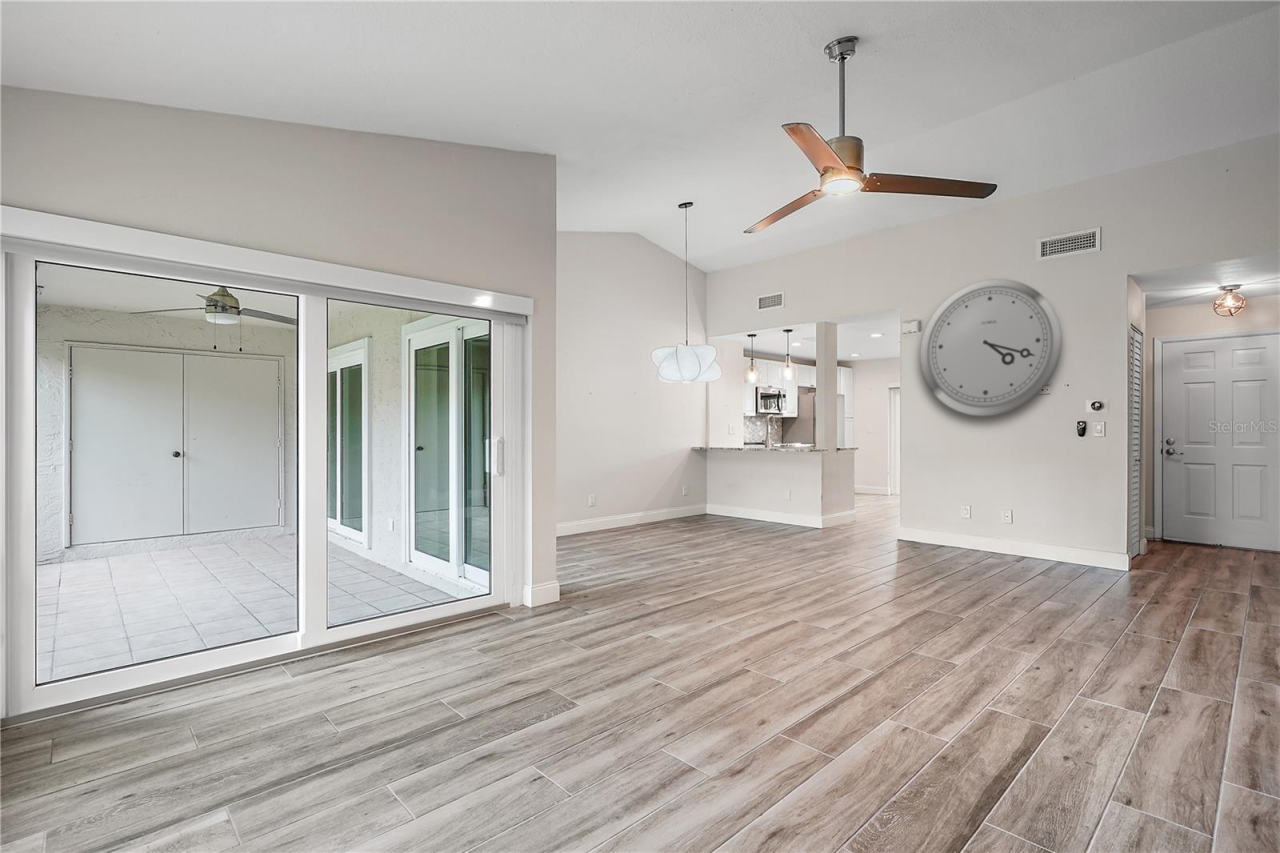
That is 4h18
